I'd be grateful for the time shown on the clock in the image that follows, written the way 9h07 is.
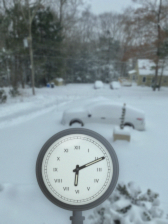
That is 6h11
